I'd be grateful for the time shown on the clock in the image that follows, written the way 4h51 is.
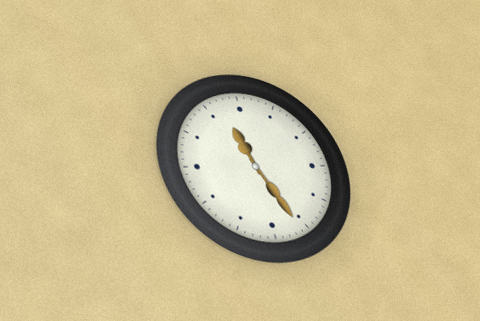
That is 11h26
